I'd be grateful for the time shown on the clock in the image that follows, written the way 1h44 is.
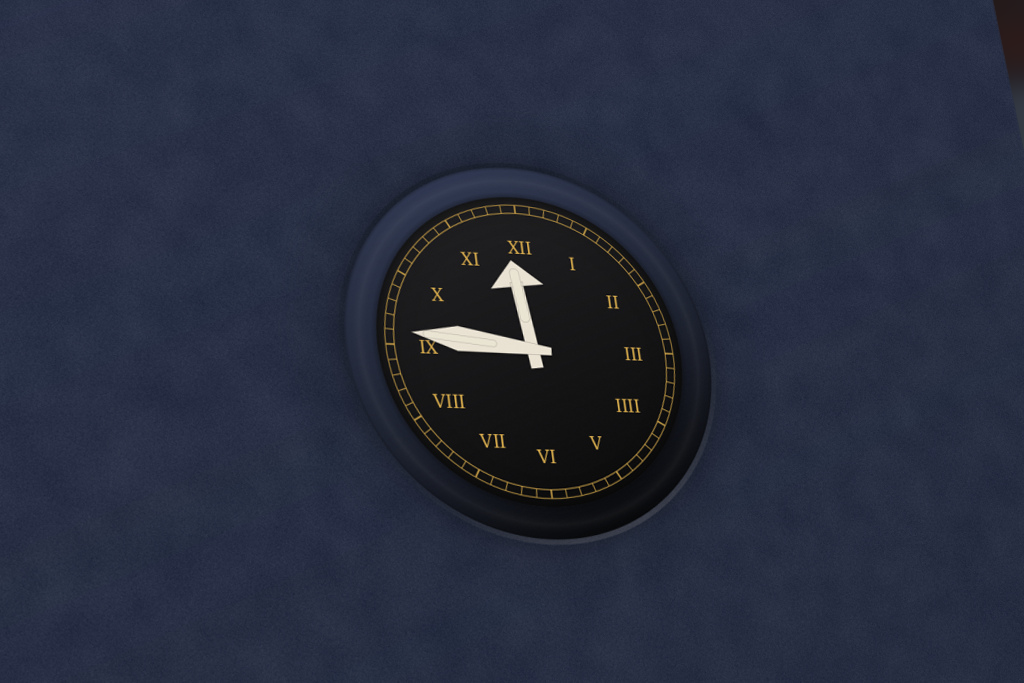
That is 11h46
